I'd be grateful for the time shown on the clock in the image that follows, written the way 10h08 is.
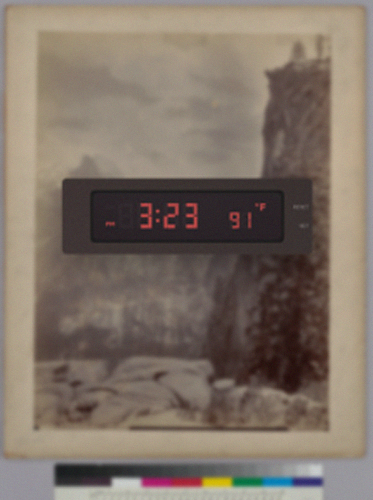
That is 3h23
